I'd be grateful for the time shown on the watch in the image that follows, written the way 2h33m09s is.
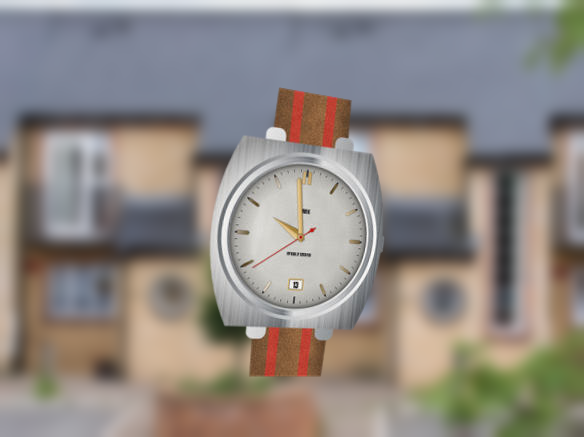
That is 9h58m39s
